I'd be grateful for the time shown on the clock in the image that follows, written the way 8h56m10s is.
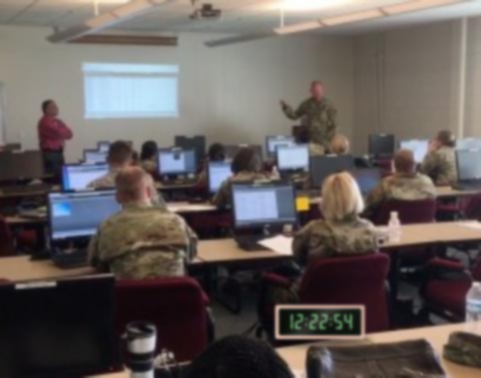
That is 12h22m54s
